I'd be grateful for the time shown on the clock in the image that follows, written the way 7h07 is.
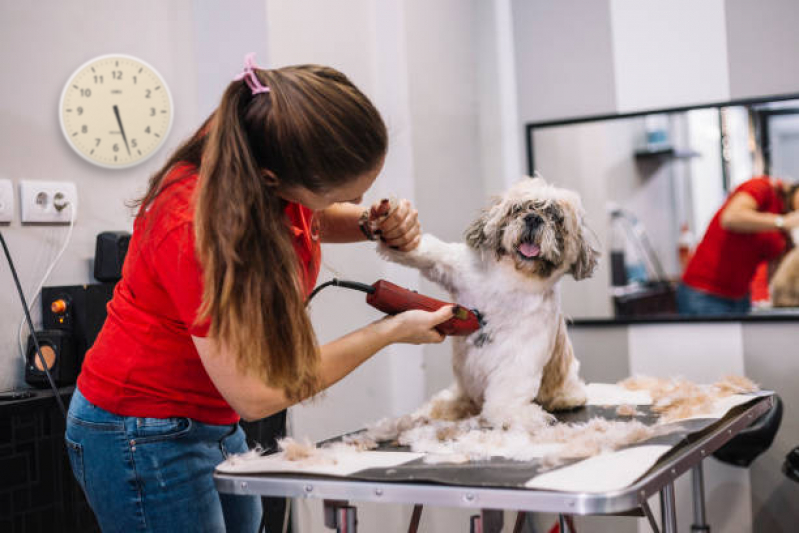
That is 5h27
